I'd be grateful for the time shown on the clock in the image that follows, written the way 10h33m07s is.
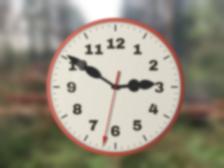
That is 2h50m32s
